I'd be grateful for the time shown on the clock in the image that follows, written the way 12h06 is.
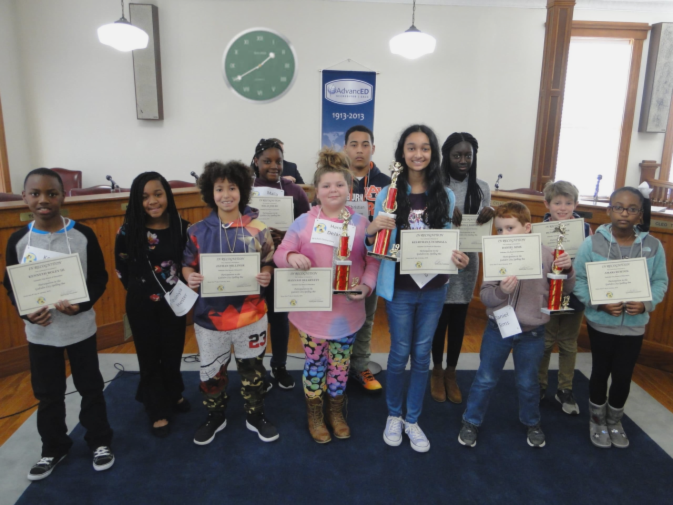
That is 1h40
